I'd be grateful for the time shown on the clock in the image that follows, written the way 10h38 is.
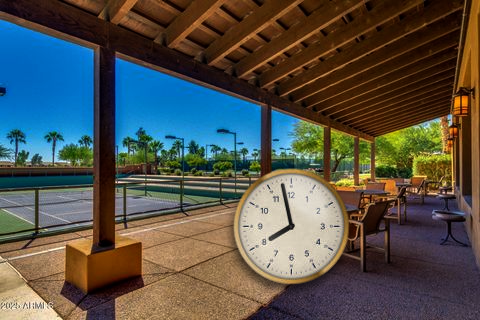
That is 7h58
